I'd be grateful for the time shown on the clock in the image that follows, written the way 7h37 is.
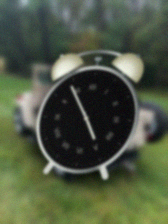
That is 4h54
